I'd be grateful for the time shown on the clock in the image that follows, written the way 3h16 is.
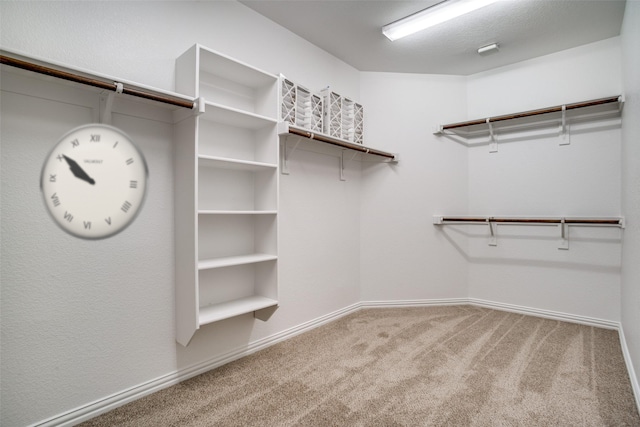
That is 9h51
